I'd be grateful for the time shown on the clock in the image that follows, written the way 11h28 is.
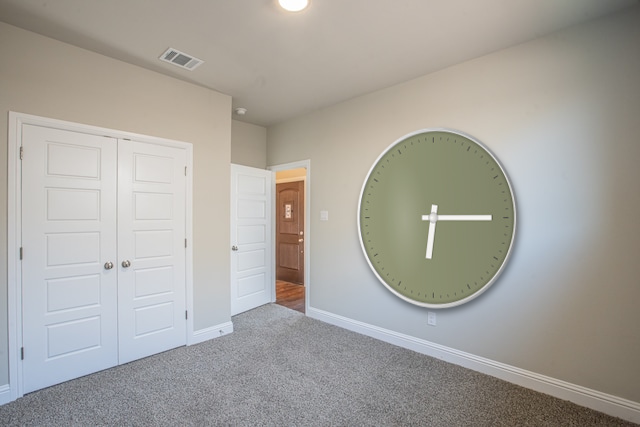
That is 6h15
